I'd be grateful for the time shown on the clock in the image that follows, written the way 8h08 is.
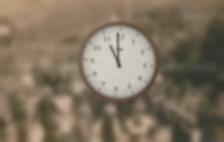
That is 10h59
